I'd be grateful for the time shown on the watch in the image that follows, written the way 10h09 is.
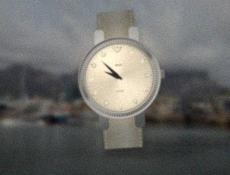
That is 9h53
